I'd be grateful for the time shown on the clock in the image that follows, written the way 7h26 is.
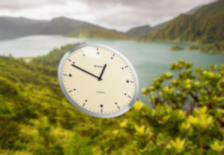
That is 12h49
